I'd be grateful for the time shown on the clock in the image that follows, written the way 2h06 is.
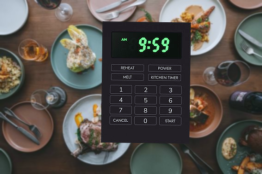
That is 9h59
